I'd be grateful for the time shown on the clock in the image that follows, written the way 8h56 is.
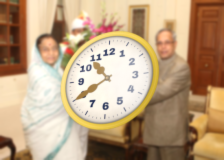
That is 10h40
